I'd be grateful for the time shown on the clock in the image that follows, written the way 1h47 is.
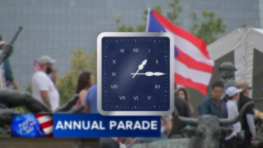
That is 1h15
